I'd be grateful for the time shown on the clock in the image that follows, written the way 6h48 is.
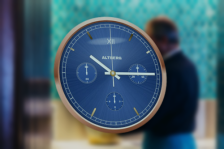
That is 10h15
